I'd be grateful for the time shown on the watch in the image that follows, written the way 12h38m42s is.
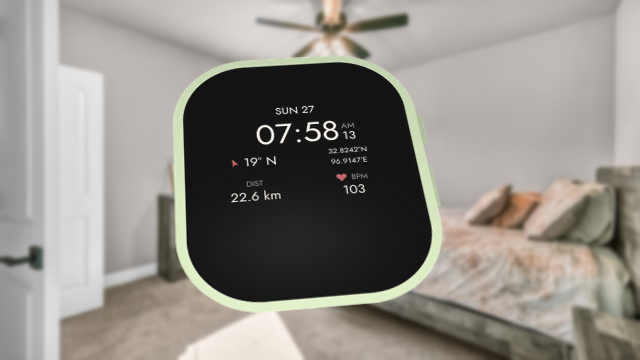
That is 7h58m13s
